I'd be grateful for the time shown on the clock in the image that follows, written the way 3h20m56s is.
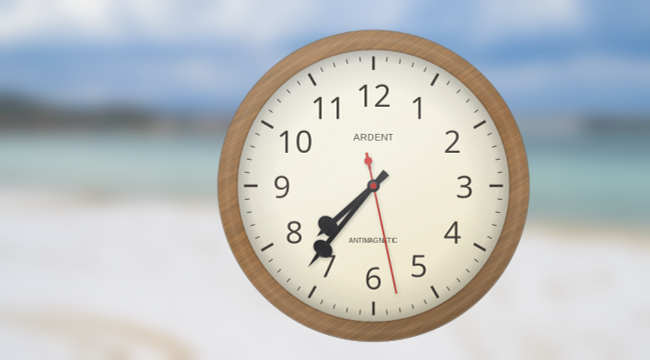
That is 7h36m28s
